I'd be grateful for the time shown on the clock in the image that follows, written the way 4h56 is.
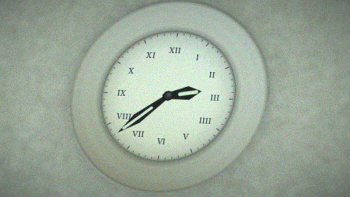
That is 2h38
